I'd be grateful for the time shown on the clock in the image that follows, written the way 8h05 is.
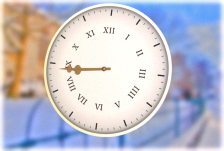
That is 8h44
